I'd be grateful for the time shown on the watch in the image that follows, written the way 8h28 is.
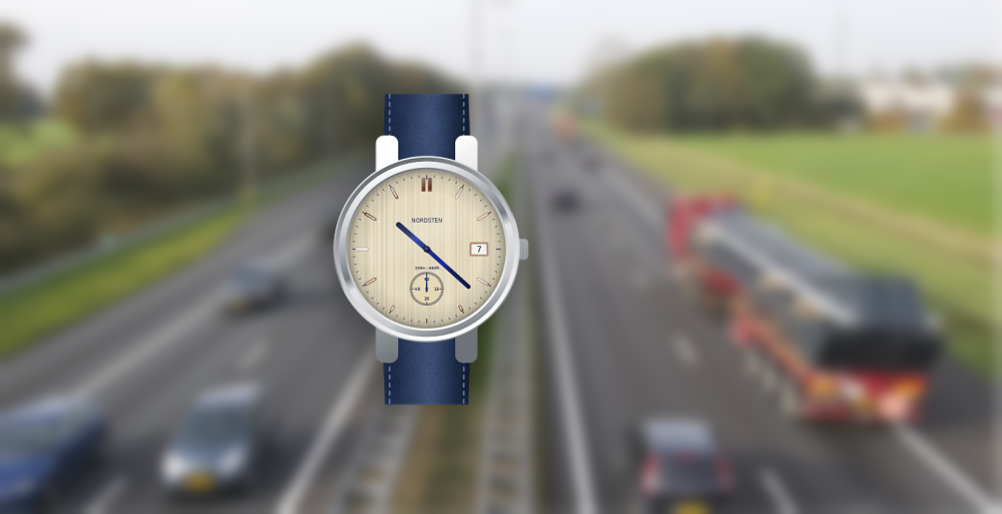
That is 10h22
